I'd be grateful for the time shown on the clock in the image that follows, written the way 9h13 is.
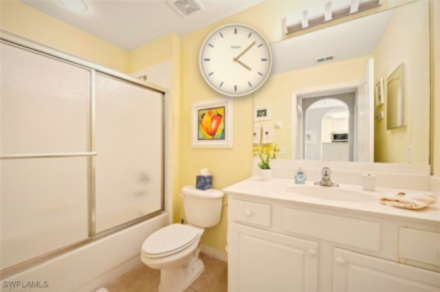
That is 4h08
